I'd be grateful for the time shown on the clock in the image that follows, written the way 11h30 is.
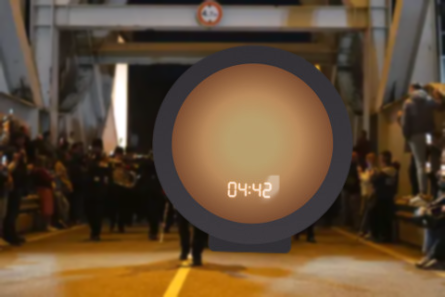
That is 4h42
